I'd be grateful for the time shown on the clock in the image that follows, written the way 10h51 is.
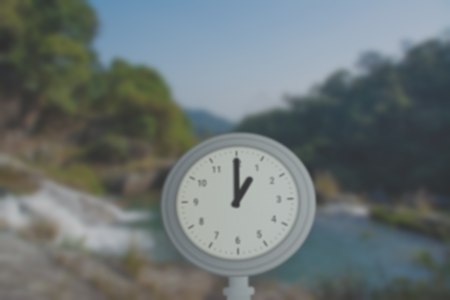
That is 1h00
